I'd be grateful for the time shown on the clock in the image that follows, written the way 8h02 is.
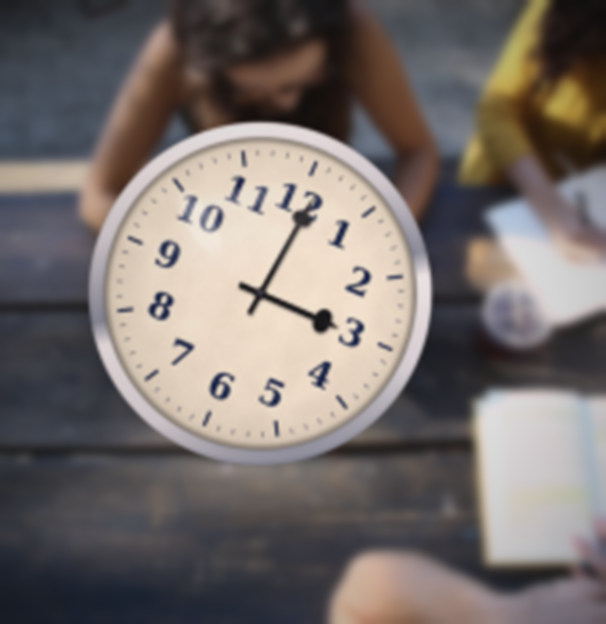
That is 3h01
